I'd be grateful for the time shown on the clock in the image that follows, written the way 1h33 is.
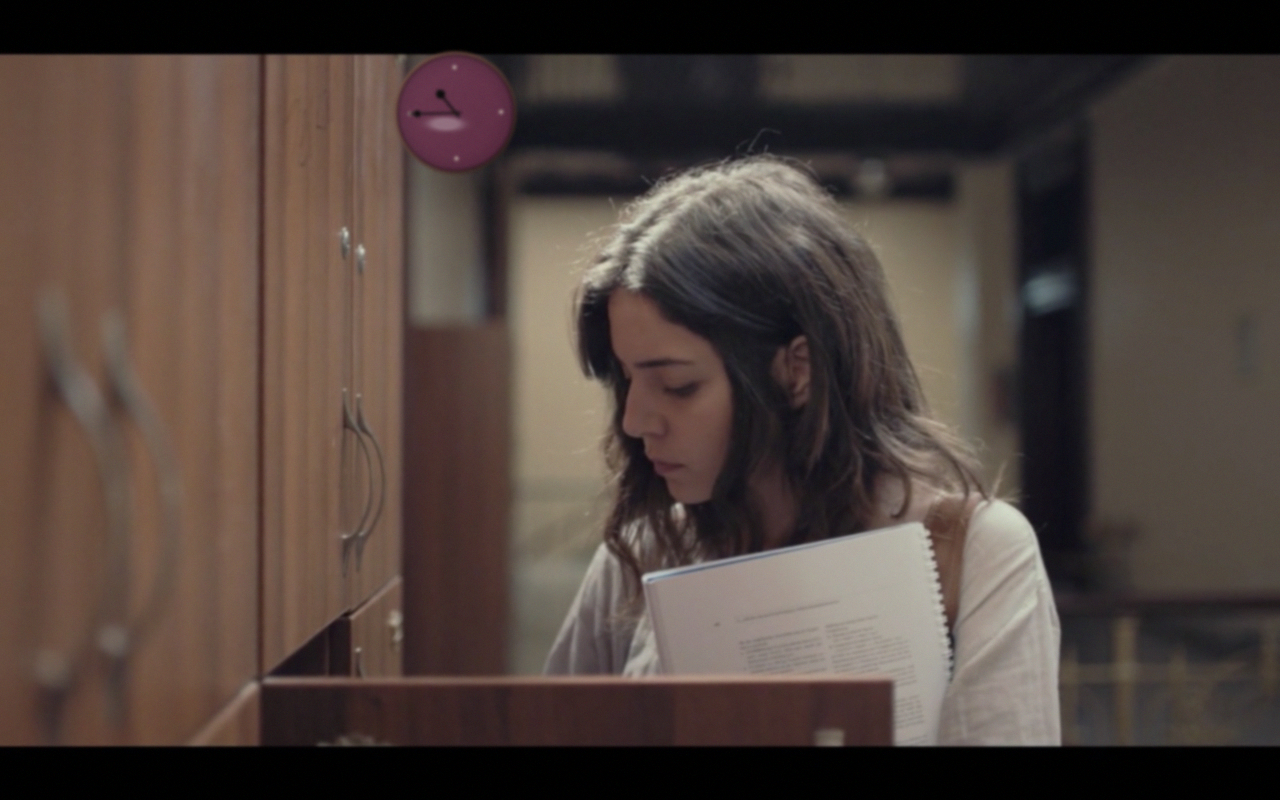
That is 10h45
